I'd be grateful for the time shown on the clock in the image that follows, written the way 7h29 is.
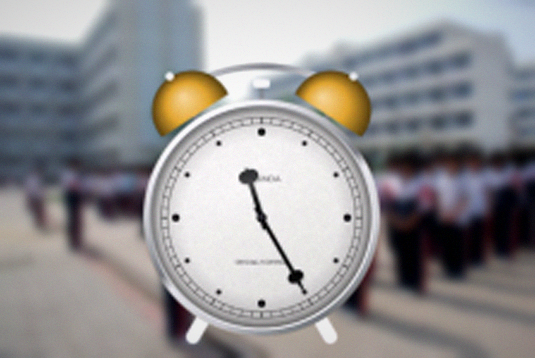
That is 11h25
